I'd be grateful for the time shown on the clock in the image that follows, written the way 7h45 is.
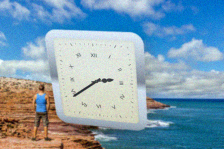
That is 2h39
